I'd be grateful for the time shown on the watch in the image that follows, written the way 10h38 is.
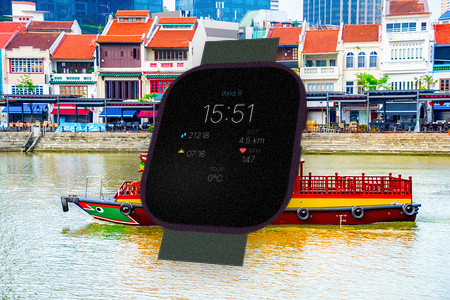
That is 15h51
